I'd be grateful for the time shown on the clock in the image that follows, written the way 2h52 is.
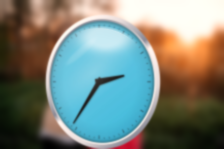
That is 2h36
